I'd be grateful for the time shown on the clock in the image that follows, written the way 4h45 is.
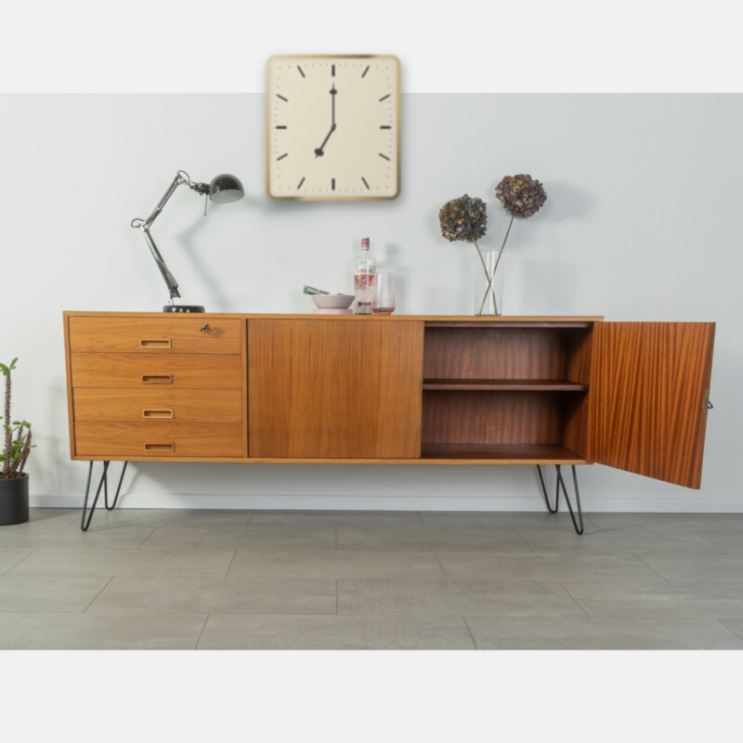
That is 7h00
